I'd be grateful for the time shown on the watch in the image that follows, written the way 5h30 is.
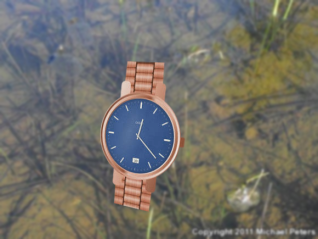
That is 12h22
